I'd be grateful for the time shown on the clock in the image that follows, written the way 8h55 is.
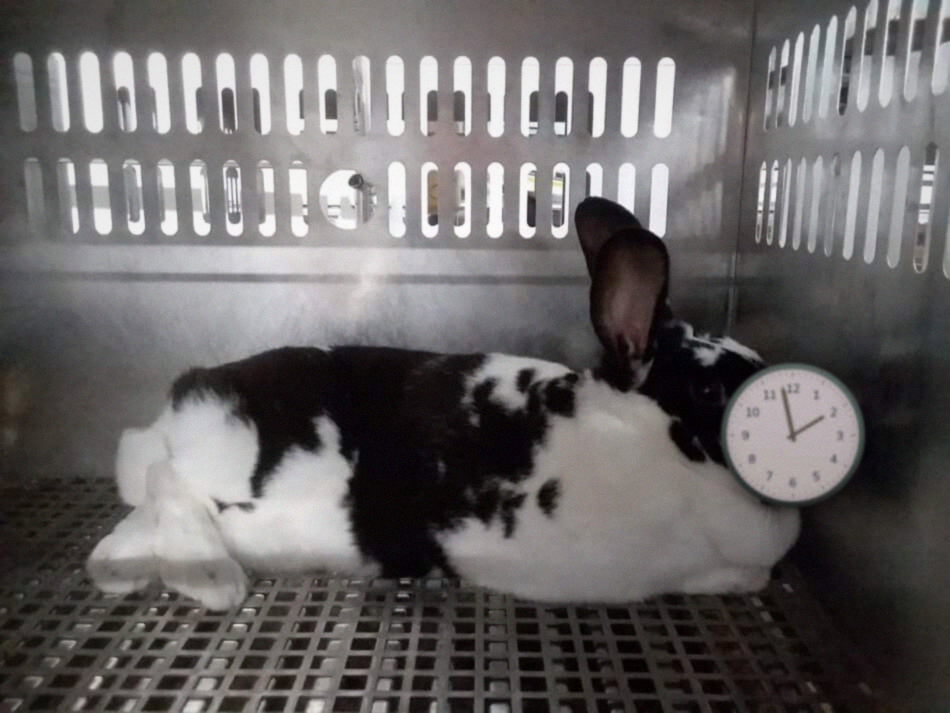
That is 1h58
